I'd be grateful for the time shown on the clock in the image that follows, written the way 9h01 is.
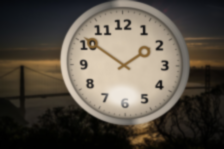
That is 1h51
